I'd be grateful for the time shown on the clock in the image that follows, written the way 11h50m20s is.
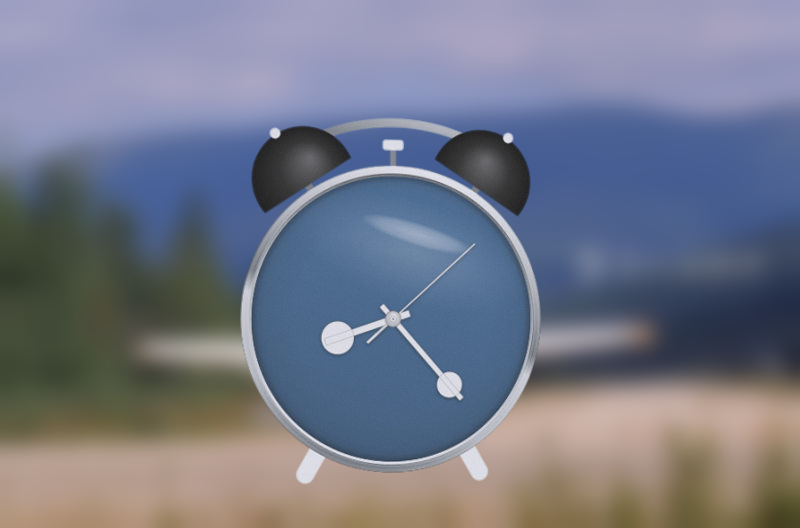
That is 8h23m08s
